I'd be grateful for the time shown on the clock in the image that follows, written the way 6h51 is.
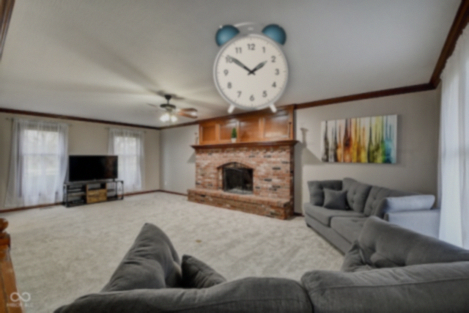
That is 1h51
